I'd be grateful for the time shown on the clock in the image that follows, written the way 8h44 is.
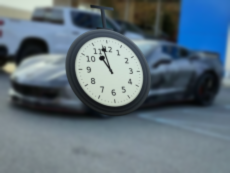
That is 10h58
